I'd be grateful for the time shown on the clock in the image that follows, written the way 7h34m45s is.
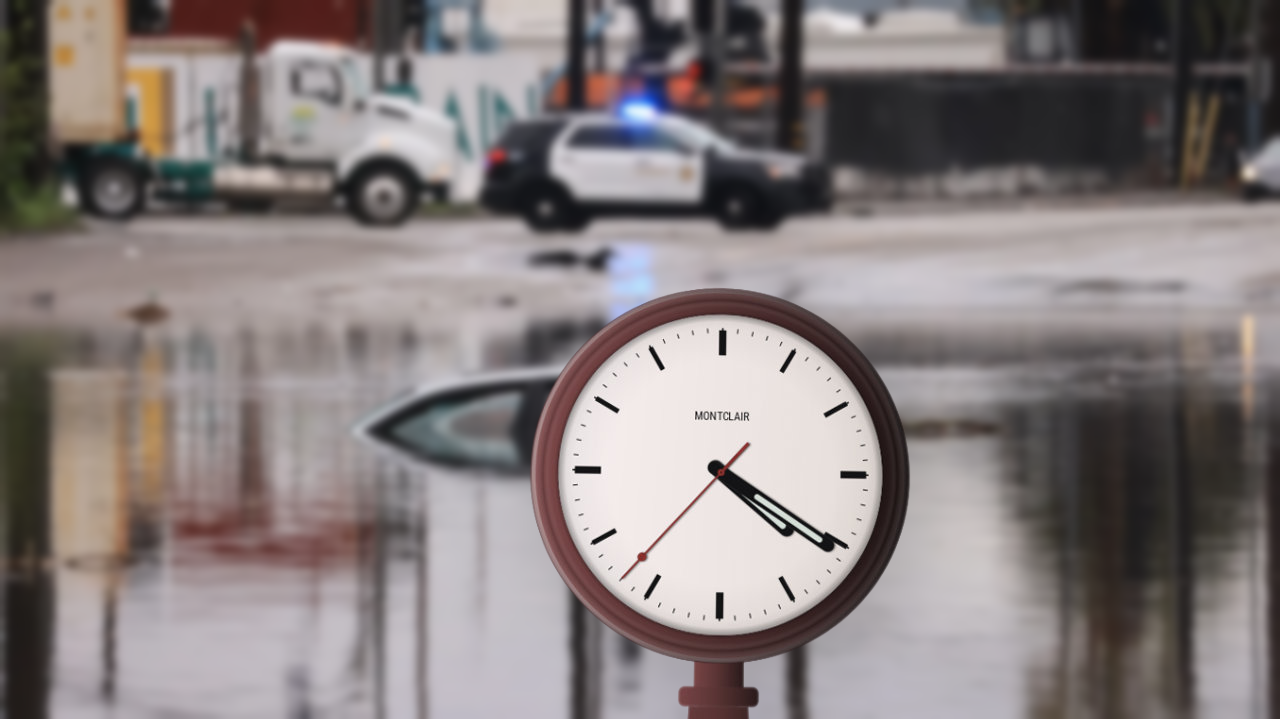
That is 4h20m37s
